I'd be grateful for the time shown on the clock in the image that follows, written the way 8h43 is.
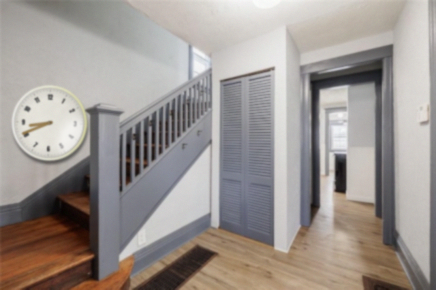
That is 8h41
